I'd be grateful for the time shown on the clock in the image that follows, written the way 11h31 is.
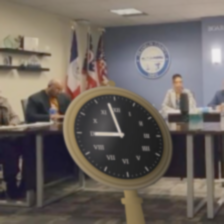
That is 8h58
